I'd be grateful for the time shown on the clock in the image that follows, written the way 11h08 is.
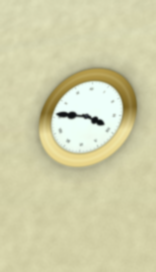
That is 3h46
